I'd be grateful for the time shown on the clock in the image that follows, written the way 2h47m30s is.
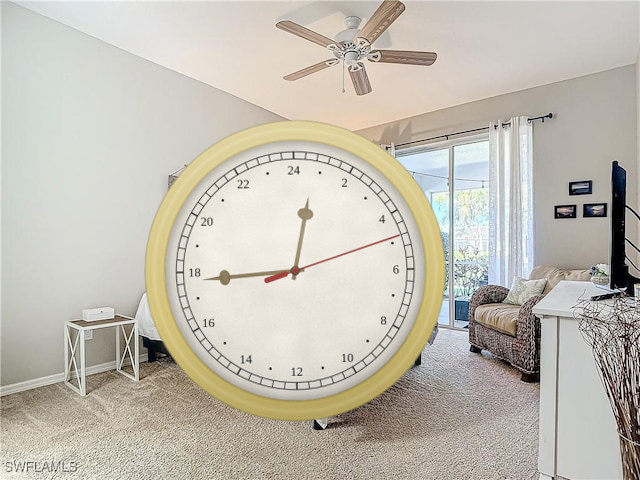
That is 0h44m12s
